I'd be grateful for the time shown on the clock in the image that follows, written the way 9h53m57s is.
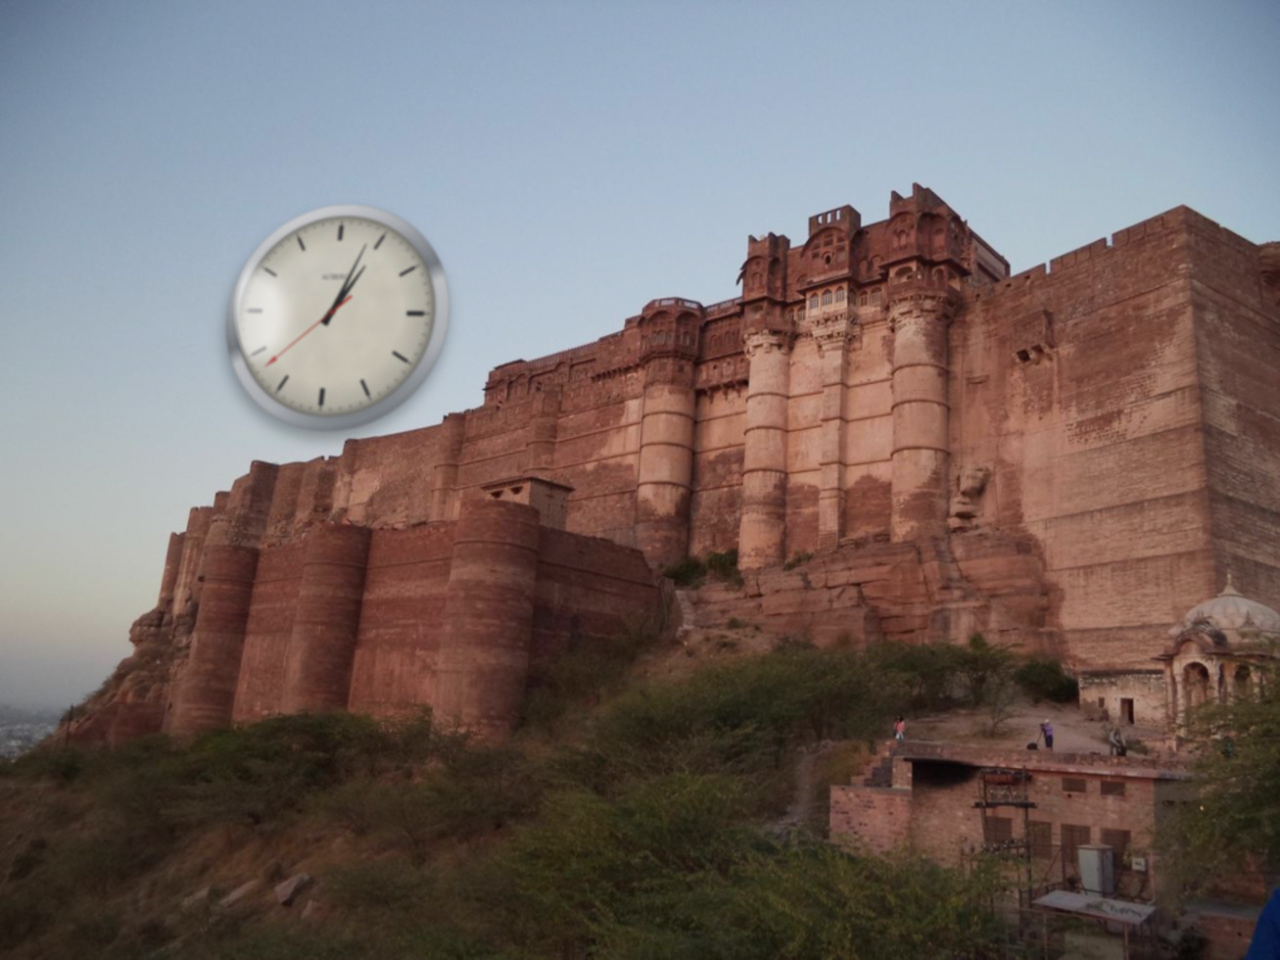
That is 1h03m38s
